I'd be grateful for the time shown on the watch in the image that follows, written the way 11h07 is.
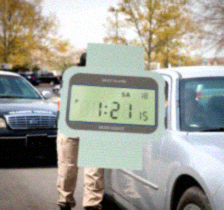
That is 1h21
